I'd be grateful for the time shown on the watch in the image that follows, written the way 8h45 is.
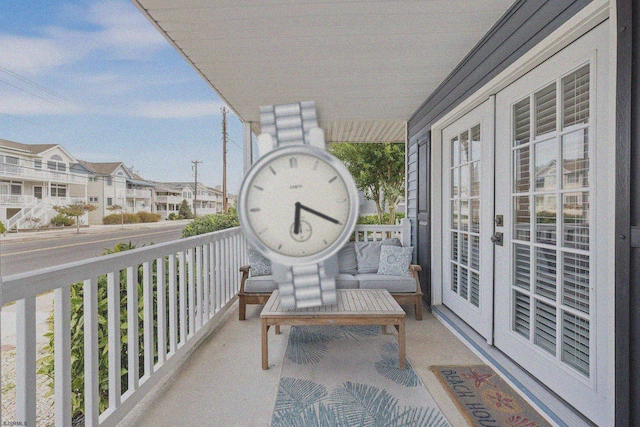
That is 6h20
